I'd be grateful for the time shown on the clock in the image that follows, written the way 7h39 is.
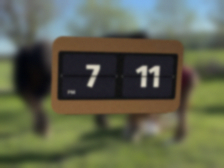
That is 7h11
